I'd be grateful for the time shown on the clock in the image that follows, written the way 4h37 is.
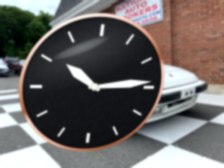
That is 10h14
